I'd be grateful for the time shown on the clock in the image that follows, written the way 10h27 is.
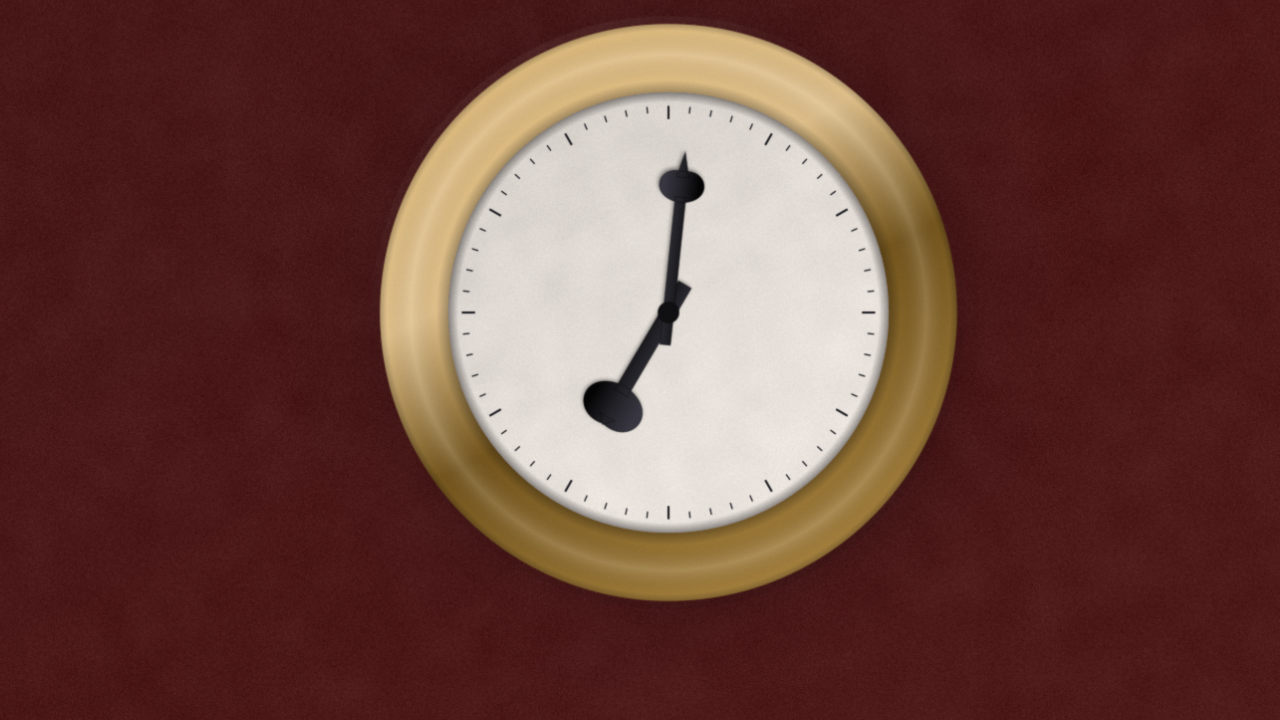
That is 7h01
